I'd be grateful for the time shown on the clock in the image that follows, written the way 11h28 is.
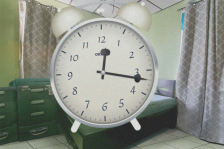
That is 12h17
